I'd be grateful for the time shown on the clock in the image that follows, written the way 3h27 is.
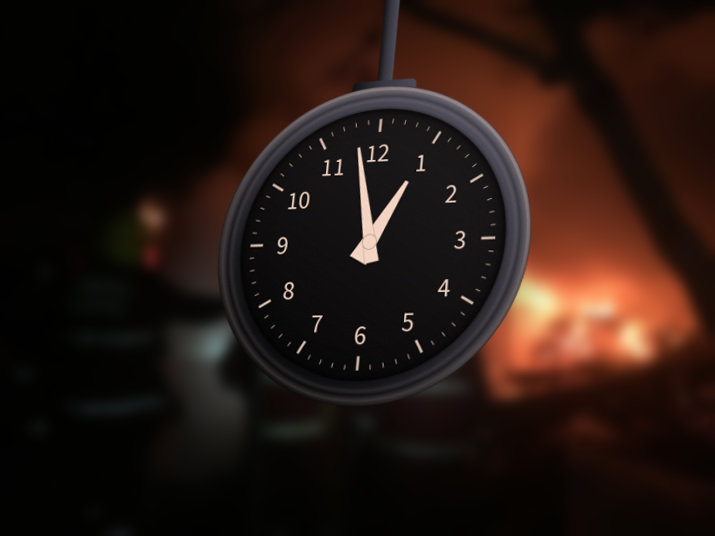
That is 12h58
